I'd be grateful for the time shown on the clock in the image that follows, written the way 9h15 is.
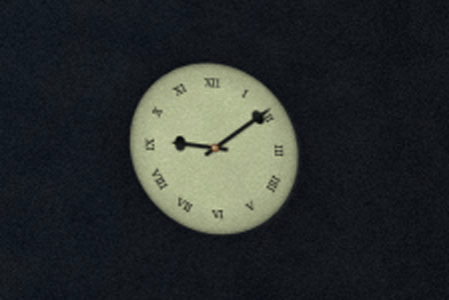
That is 9h09
